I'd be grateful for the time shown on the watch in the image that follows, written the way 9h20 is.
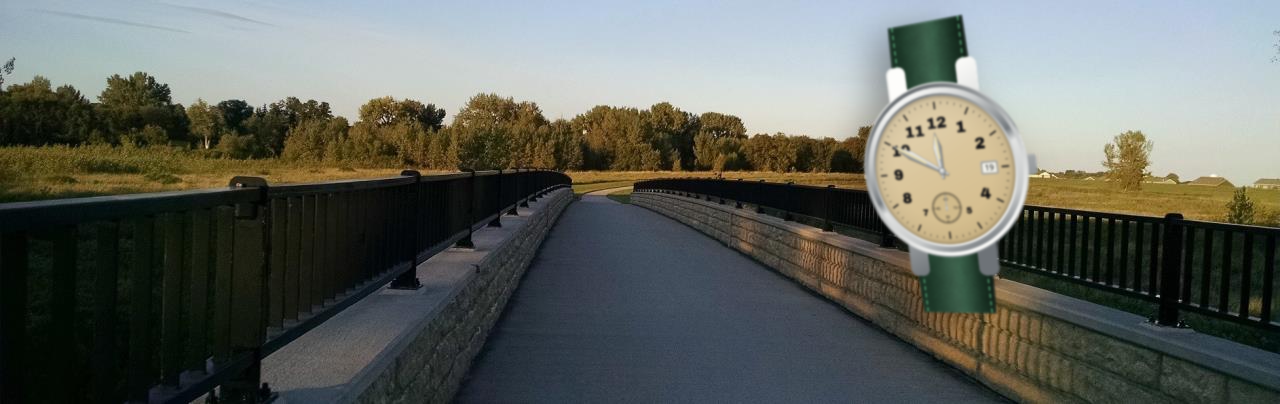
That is 11h50
